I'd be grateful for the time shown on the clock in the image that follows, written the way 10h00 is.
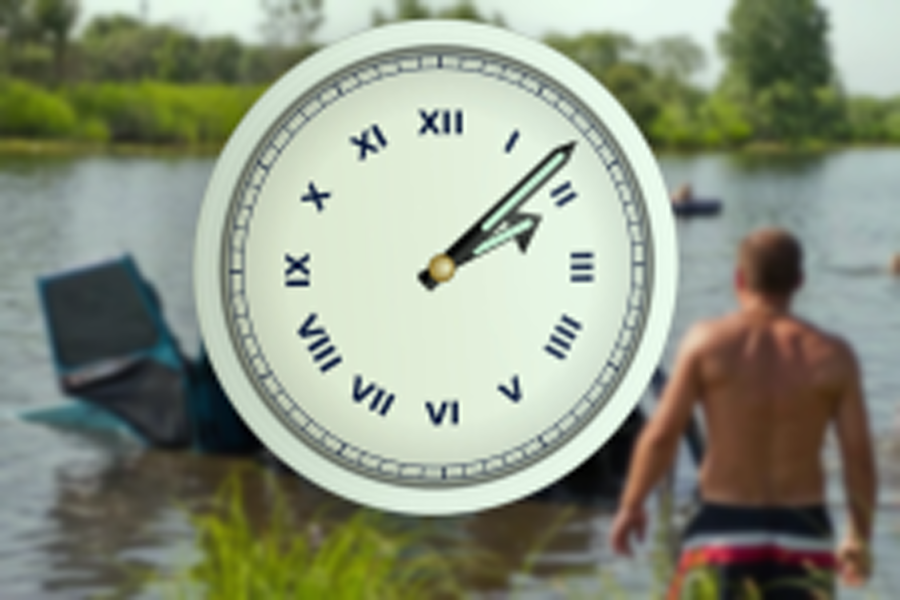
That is 2h08
